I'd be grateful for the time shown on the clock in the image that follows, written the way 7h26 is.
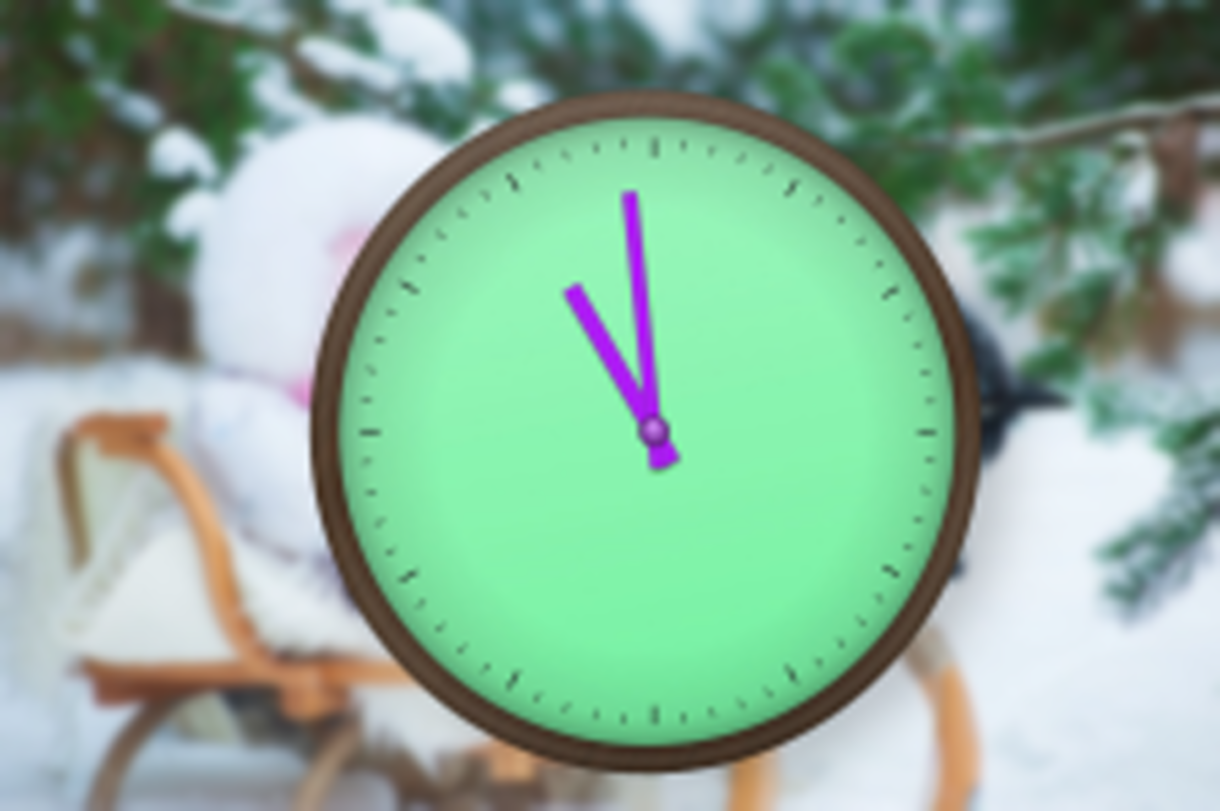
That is 10h59
